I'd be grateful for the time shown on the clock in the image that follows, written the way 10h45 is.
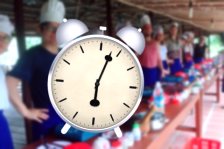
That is 6h03
